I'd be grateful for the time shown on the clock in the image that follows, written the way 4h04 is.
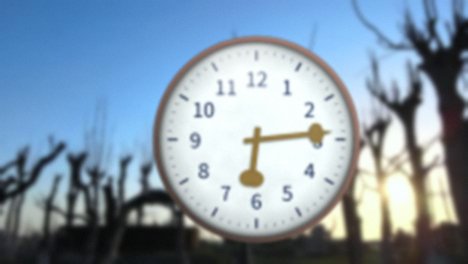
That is 6h14
